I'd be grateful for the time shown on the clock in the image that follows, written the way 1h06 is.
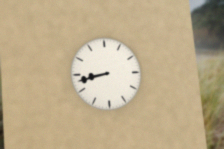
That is 8h43
